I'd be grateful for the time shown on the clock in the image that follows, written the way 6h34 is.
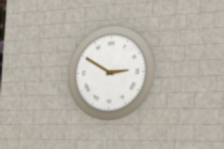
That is 2h50
